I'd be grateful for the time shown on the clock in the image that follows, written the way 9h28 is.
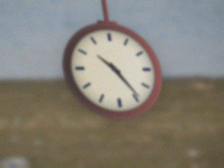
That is 10h24
